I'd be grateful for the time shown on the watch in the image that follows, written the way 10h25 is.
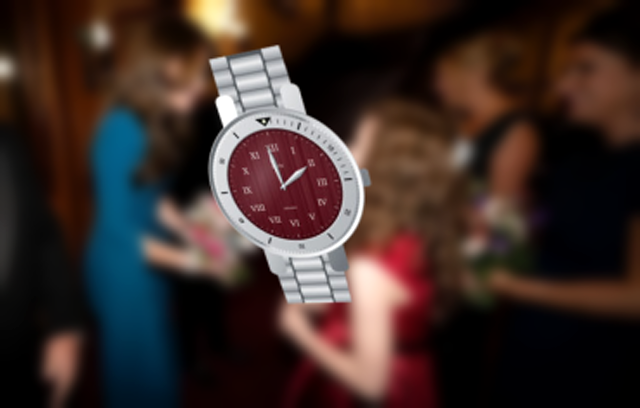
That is 1h59
